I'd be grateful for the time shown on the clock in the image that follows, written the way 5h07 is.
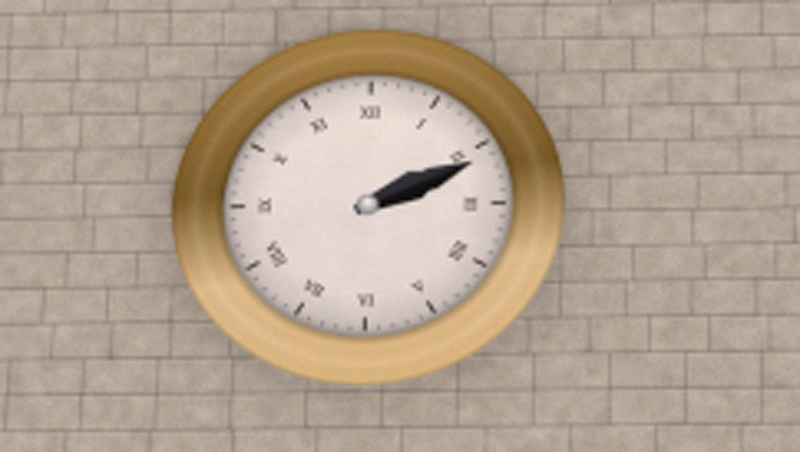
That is 2h11
